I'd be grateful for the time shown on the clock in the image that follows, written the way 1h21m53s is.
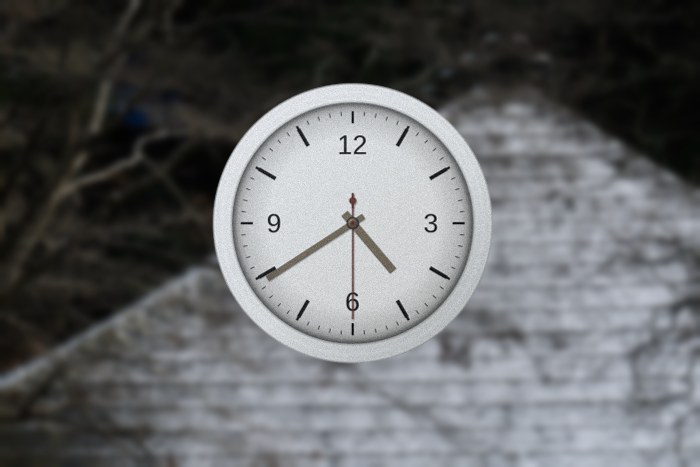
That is 4h39m30s
